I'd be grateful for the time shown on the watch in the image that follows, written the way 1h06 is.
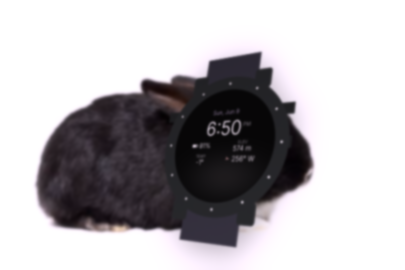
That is 6h50
